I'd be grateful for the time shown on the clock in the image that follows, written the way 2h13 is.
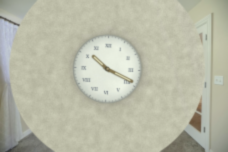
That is 10h19
